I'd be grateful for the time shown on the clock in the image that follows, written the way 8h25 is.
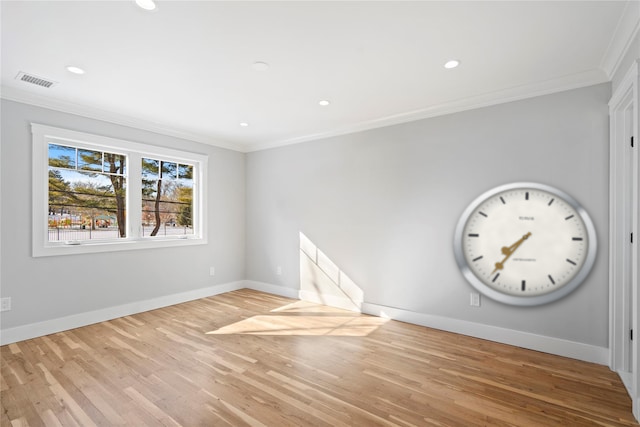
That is 7h36
